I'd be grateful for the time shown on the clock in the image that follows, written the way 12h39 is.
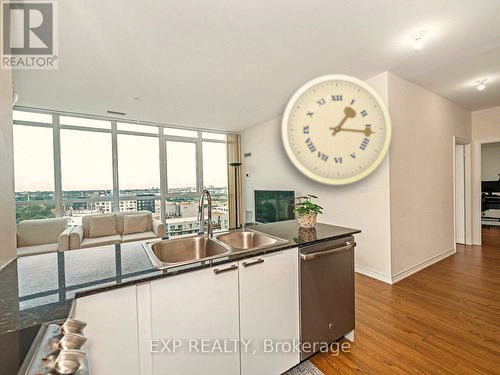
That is 1h16
